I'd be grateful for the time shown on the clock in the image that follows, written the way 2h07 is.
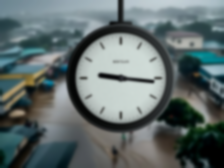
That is 9h16
